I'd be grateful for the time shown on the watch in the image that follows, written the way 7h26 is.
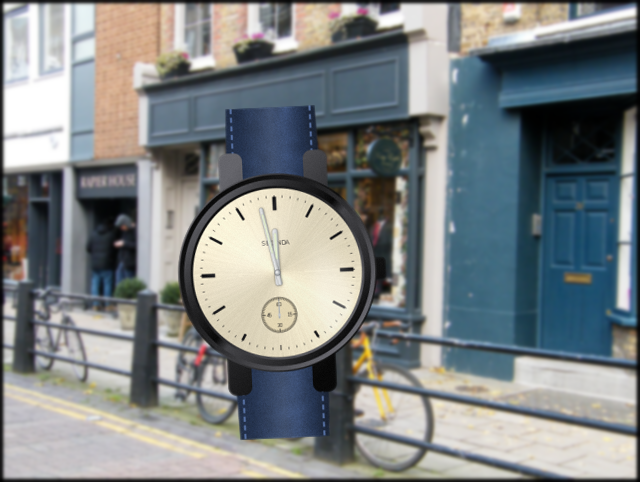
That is 11h58
